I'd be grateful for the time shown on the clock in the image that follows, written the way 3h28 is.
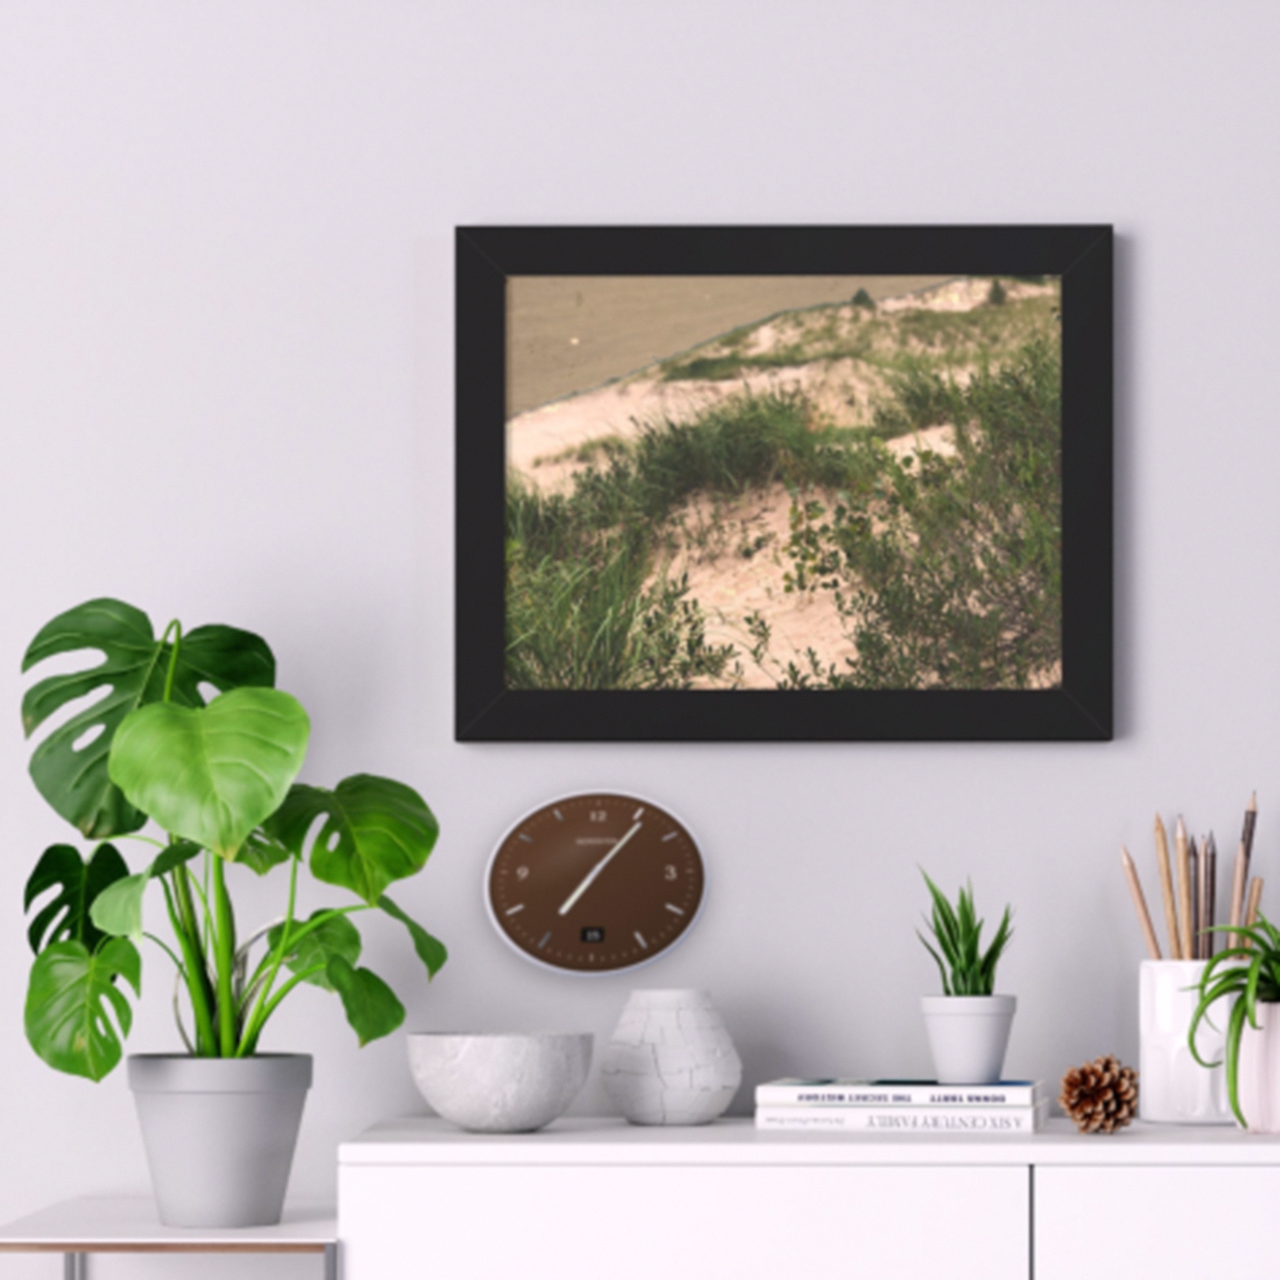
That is 7h06
